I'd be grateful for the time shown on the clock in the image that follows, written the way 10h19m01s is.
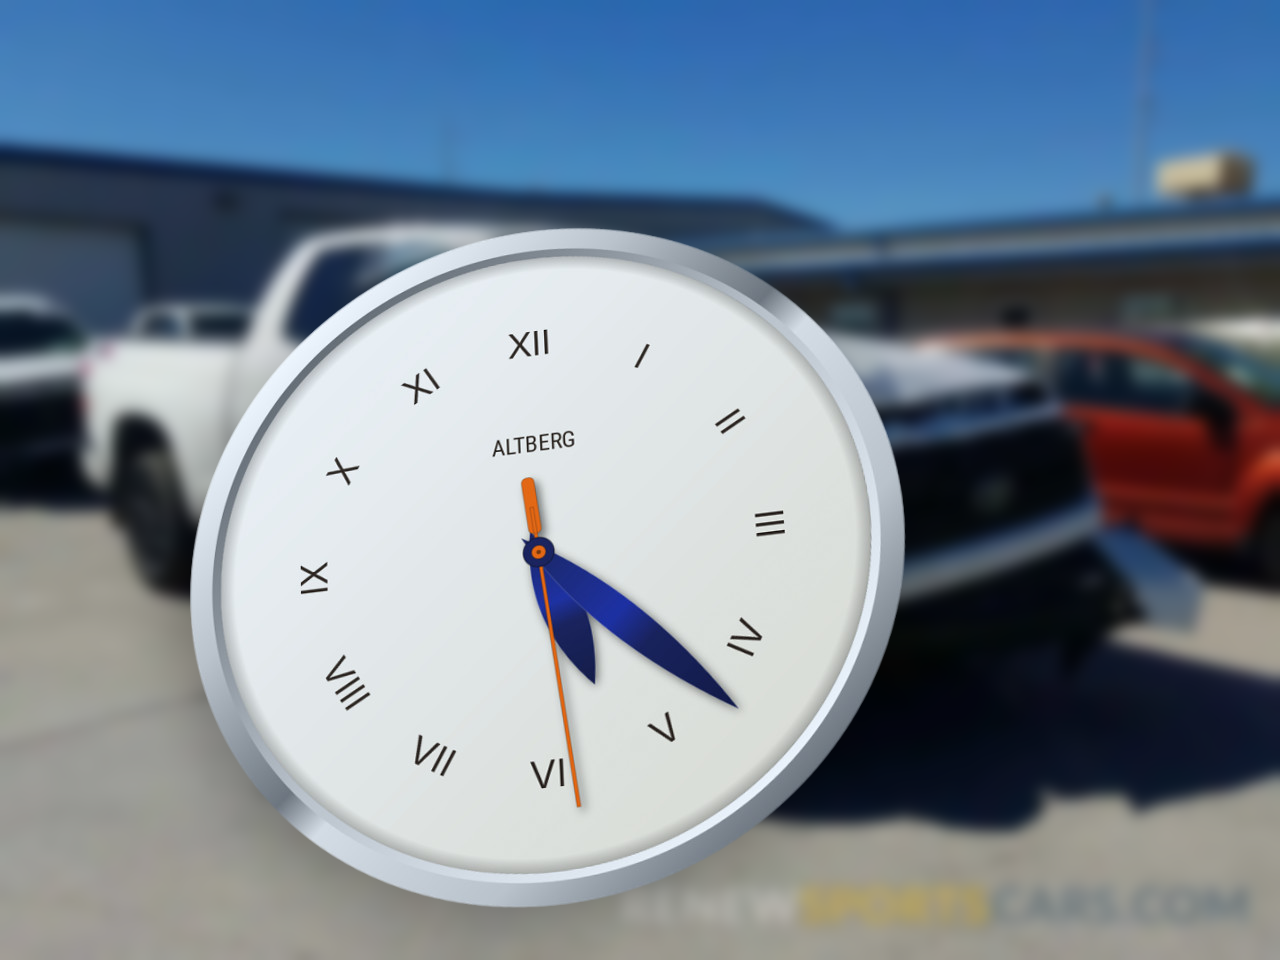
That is 5h22m29s
